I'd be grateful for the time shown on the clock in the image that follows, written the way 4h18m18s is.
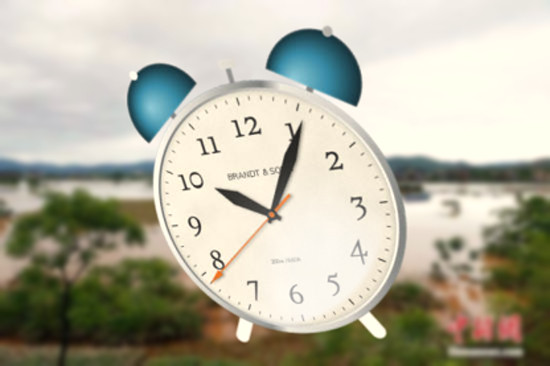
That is 10h05m39s
